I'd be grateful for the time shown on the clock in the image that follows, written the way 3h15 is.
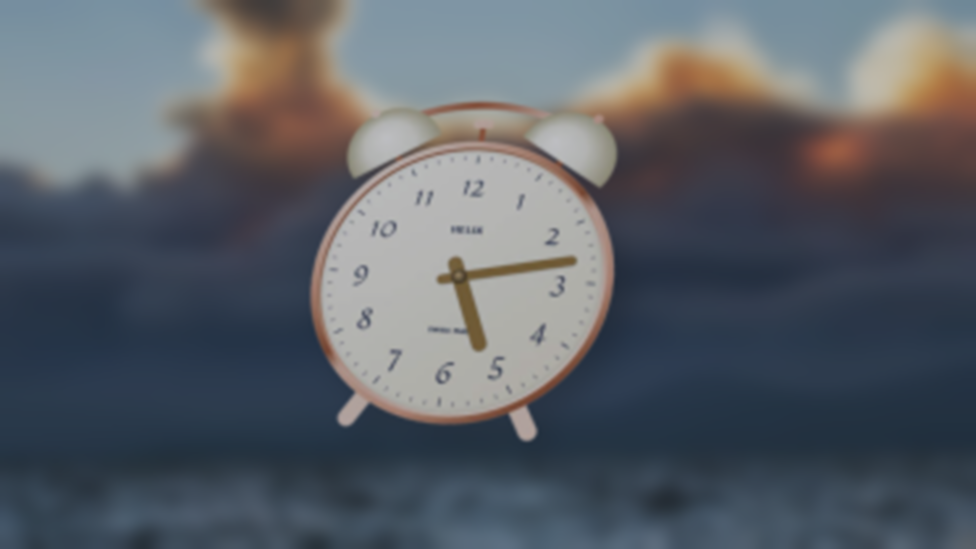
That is 5h13
